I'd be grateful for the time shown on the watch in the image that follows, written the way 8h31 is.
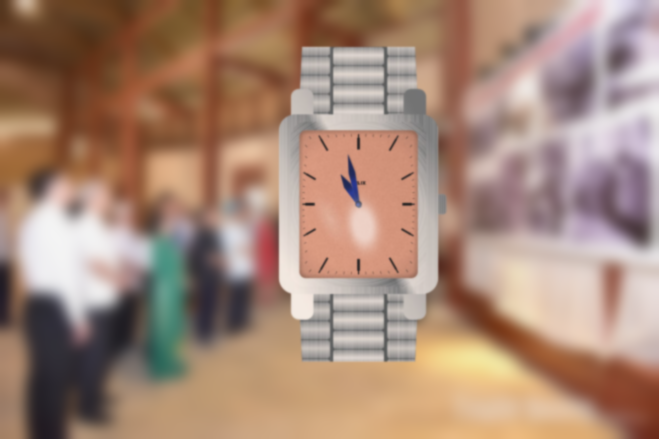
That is 10h58
